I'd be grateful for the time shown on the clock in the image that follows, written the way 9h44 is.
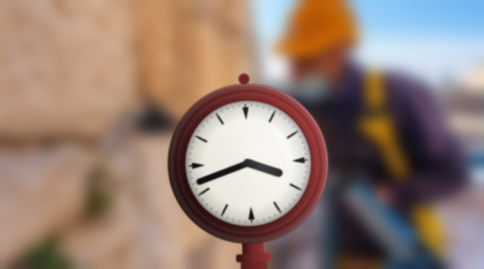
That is 3h42
